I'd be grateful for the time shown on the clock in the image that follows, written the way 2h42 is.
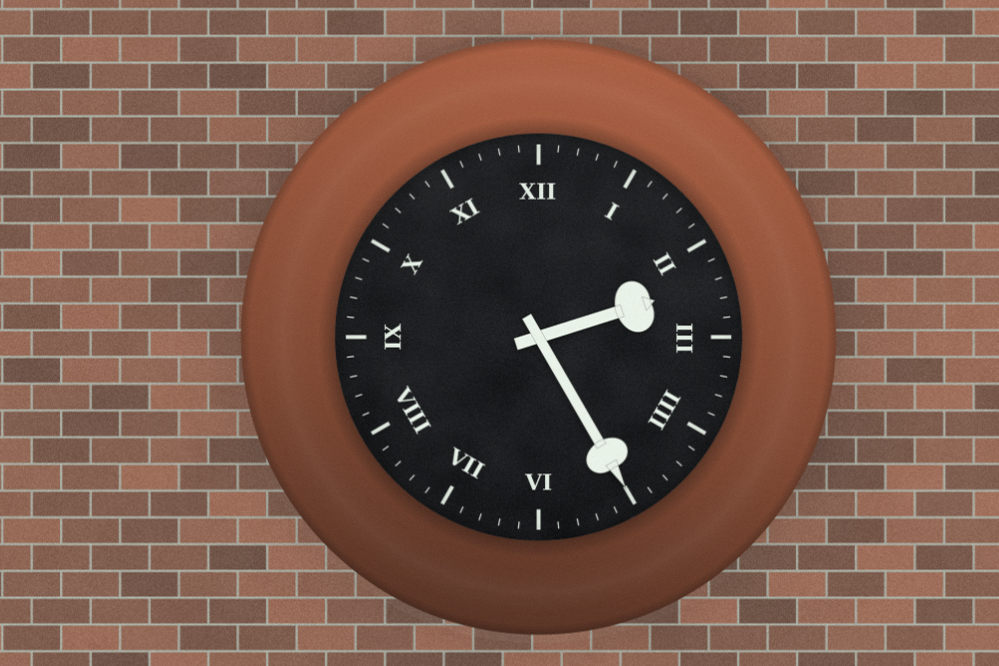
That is 2h25
